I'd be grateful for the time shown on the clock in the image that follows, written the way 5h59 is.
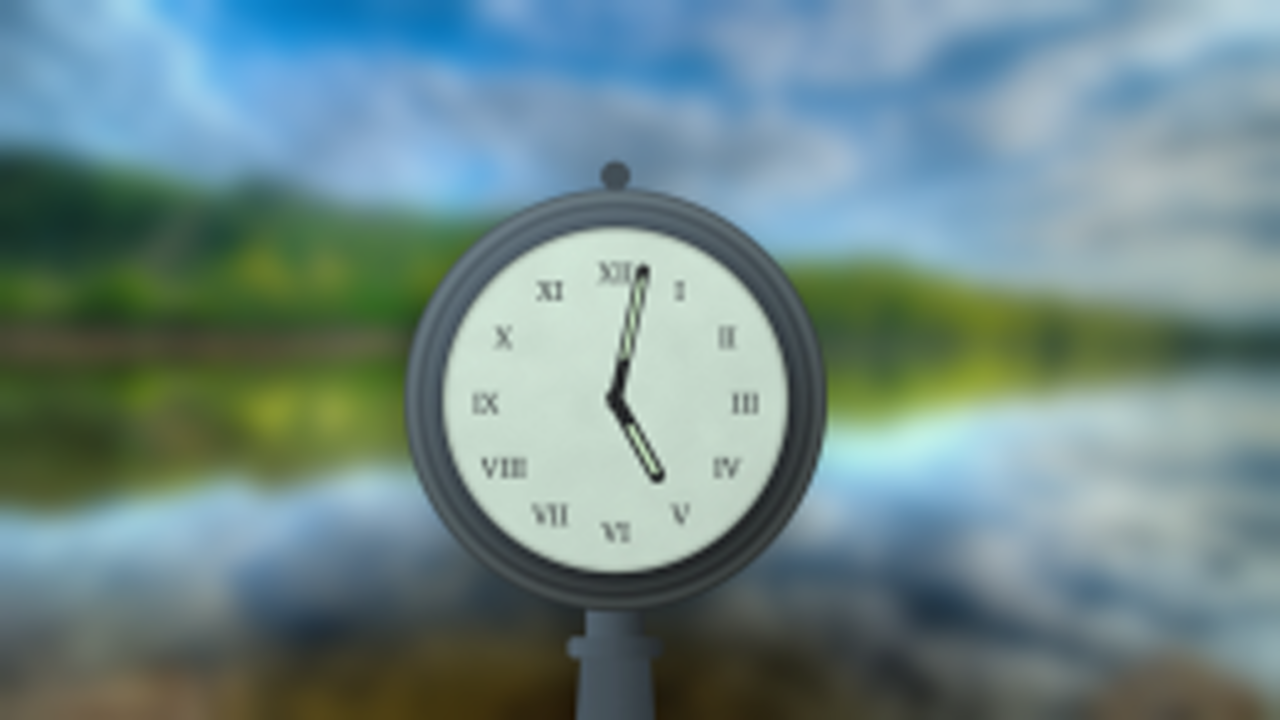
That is 5h02
